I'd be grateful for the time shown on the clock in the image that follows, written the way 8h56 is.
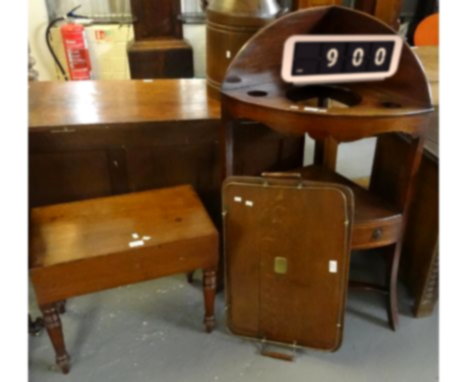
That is 9h00
